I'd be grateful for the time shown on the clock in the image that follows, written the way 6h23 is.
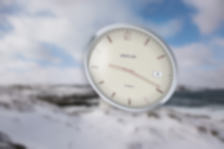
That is 9h19
